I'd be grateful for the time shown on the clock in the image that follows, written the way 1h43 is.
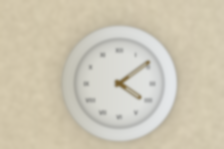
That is 4h09
